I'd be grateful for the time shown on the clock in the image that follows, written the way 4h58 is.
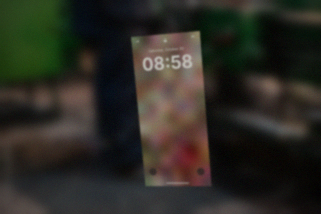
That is 8h58
